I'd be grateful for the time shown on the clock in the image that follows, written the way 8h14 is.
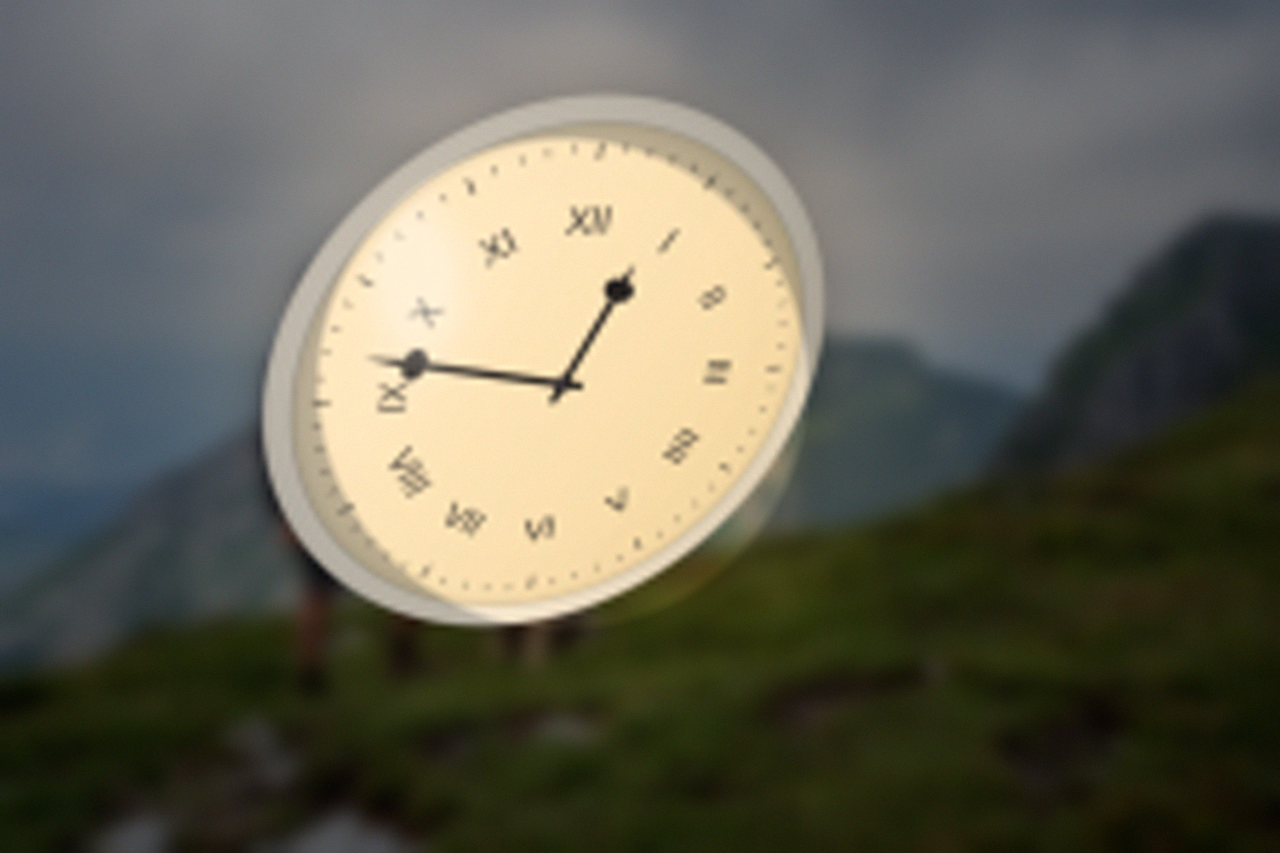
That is 12h47
